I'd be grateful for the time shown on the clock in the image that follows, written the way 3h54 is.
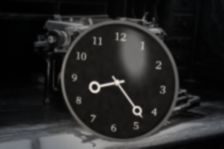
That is 8h23
